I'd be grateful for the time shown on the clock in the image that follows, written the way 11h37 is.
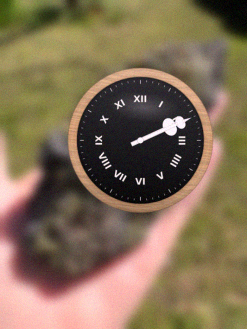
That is 2h11
